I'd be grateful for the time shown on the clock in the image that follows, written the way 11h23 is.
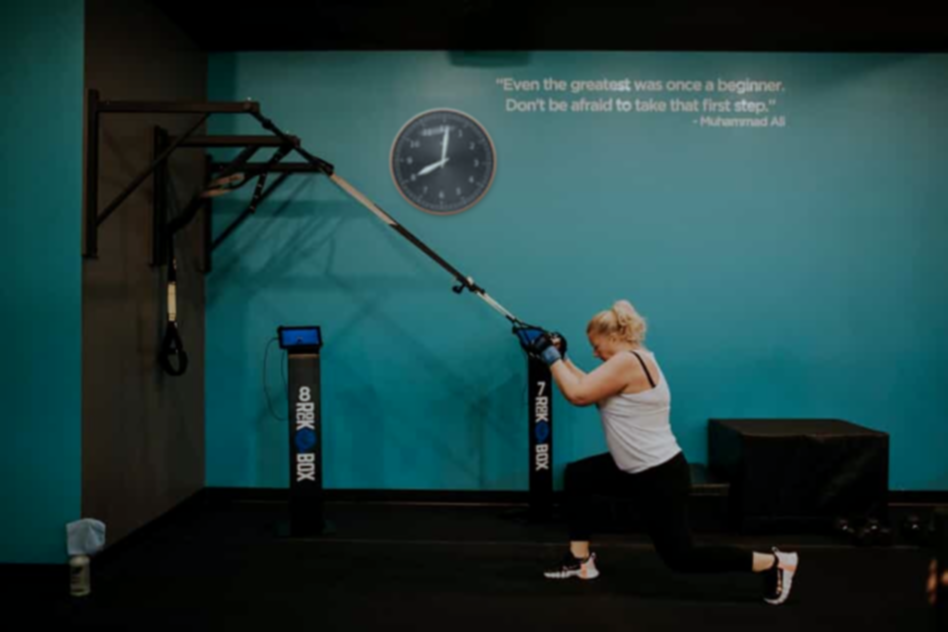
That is 8h01
